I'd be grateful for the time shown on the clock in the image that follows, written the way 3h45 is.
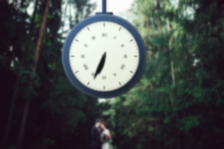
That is 6h34
